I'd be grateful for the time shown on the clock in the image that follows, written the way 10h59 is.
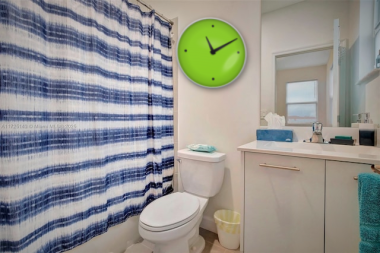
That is 11h10
